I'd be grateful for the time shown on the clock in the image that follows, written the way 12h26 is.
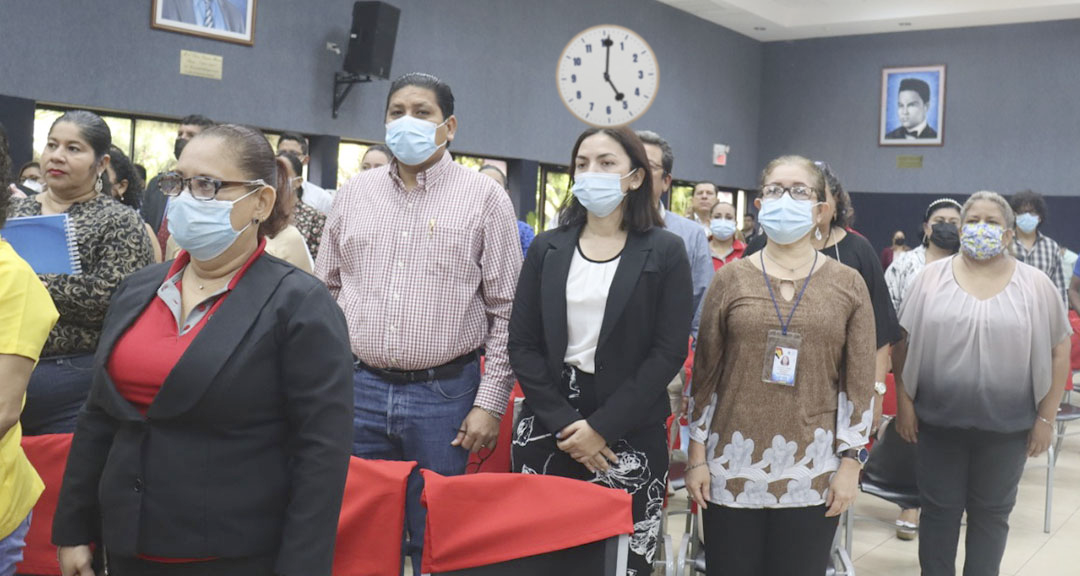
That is 5h01
